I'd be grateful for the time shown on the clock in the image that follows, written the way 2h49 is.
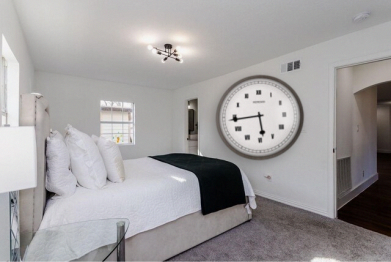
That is 5h44
